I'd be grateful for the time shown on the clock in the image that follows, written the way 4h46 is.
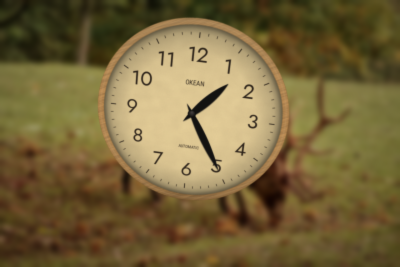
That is 1h25
